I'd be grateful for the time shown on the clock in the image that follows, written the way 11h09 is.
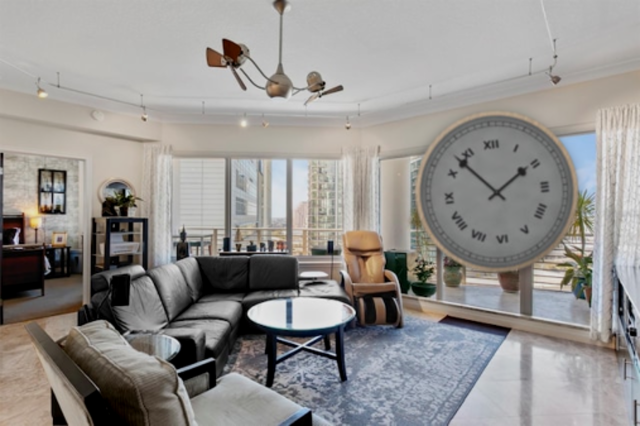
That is 1h53
